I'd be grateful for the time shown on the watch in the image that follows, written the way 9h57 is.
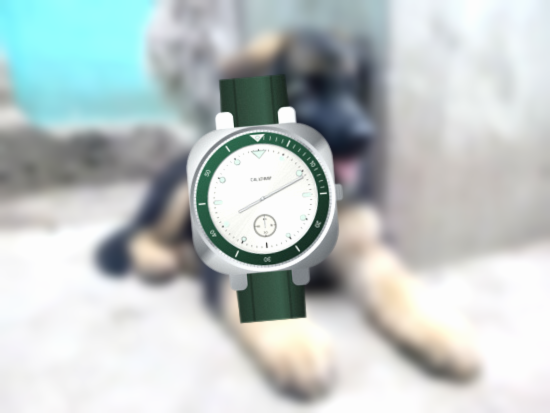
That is 8h11
